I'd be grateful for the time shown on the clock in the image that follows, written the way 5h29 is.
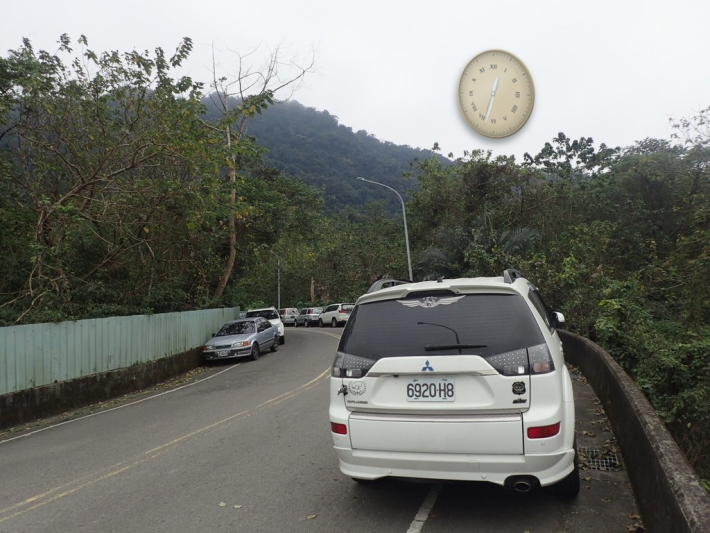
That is 12h33
